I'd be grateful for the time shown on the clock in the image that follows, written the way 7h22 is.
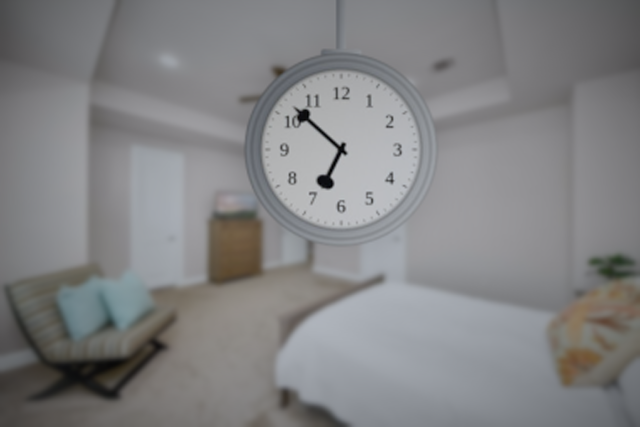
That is 6h52
